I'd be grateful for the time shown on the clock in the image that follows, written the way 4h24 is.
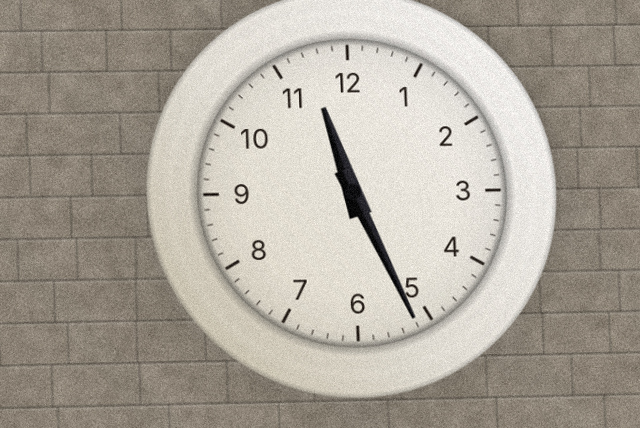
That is 11h26
